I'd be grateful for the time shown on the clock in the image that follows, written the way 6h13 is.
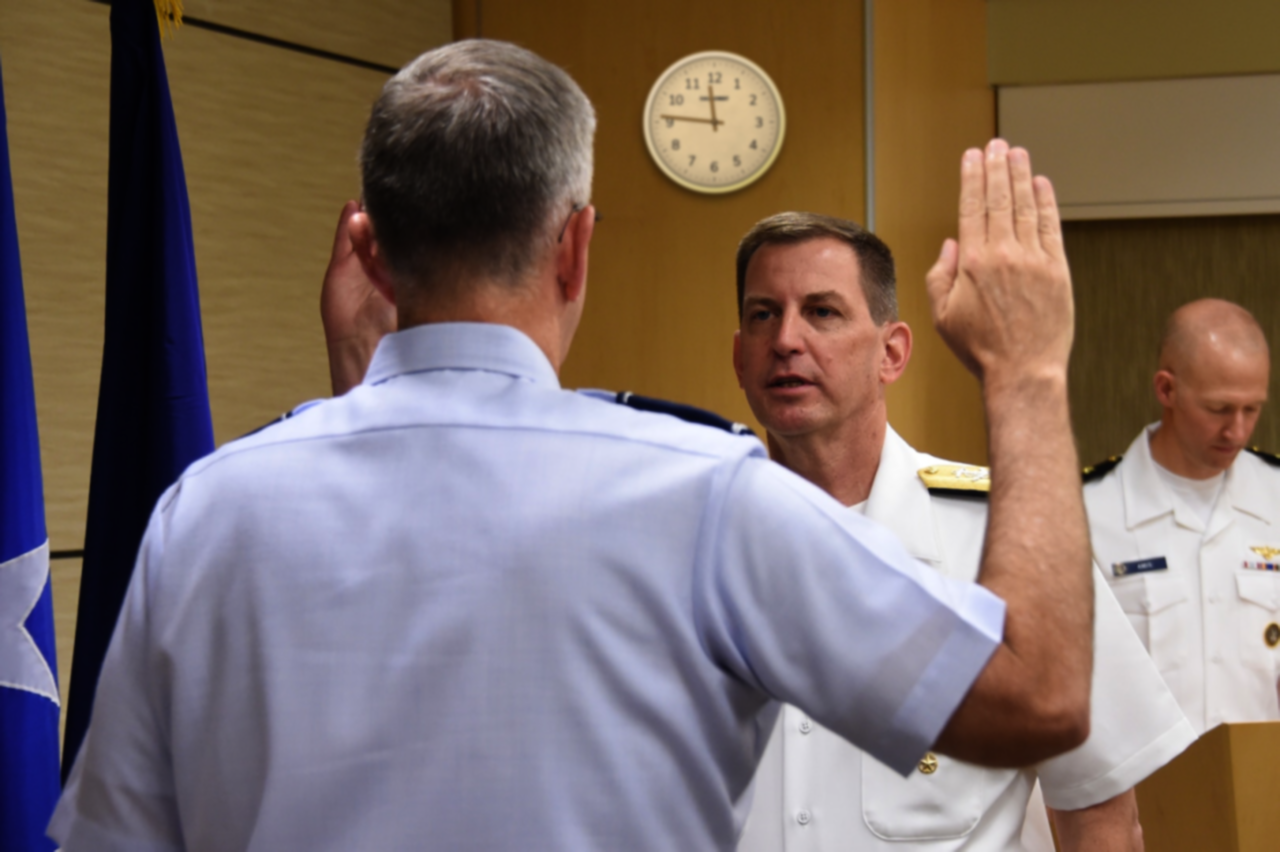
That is 11h46
